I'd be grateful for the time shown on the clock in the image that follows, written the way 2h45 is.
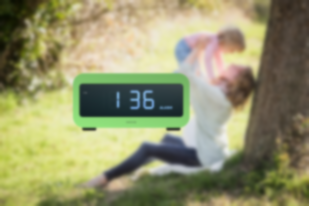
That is 1h36
